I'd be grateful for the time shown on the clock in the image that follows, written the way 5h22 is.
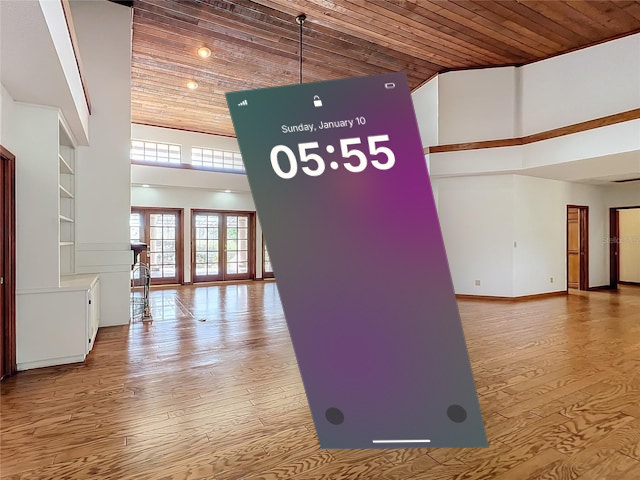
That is 5h55
